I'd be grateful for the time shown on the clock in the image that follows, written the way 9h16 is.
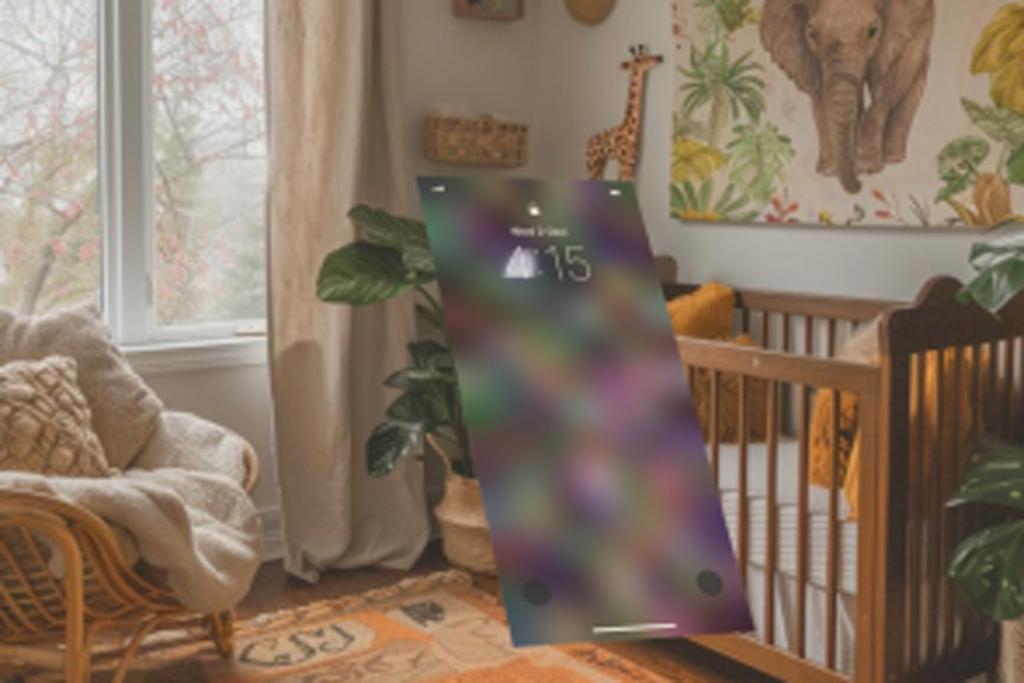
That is 4h15
